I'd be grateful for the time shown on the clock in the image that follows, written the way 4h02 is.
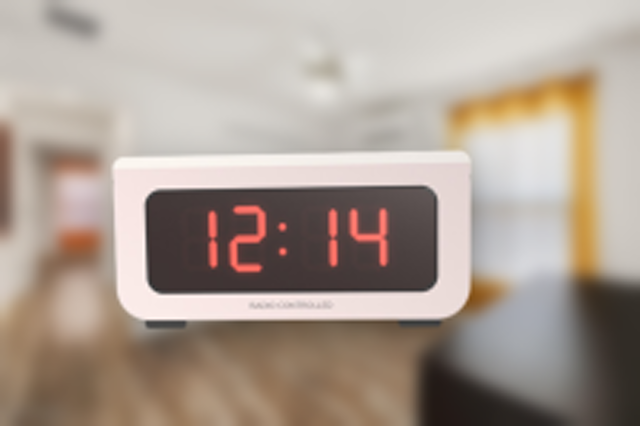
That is 12h14
